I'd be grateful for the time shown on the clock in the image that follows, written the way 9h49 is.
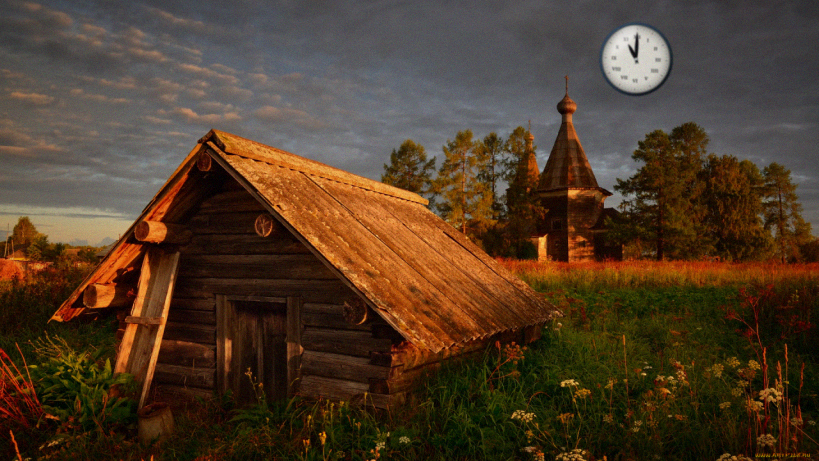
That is 11h00
